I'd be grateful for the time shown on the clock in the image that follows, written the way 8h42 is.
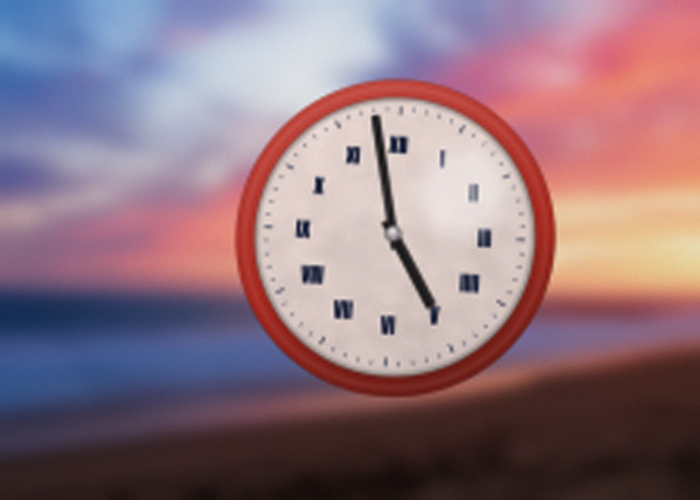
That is 4h58
